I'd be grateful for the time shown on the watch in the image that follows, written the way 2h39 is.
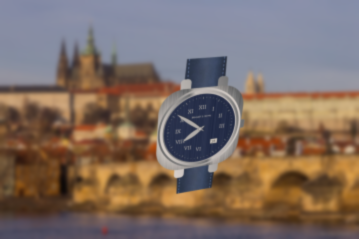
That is 7h51
